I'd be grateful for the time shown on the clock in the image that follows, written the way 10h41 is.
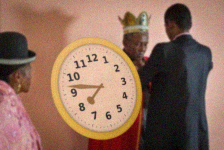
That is 7h47
